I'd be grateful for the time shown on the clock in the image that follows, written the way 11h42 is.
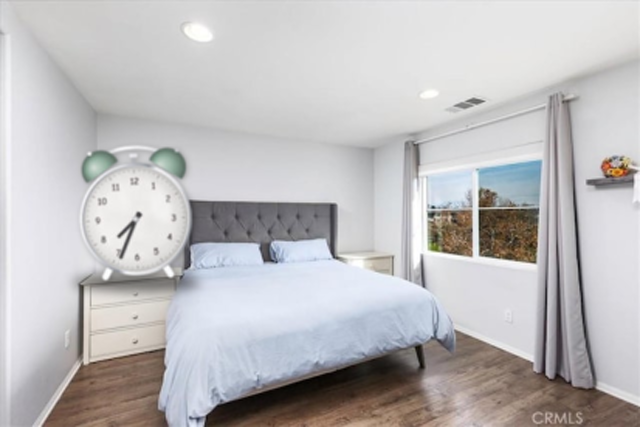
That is 7h34
